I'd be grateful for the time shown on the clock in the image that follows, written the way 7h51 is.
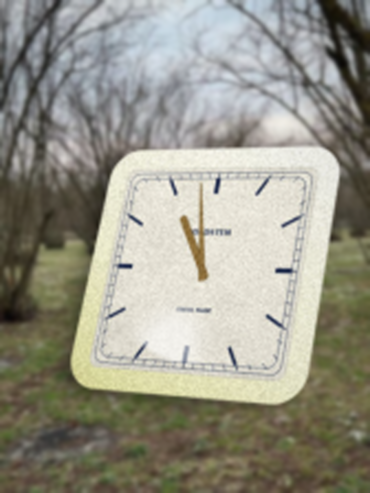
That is 10h58
